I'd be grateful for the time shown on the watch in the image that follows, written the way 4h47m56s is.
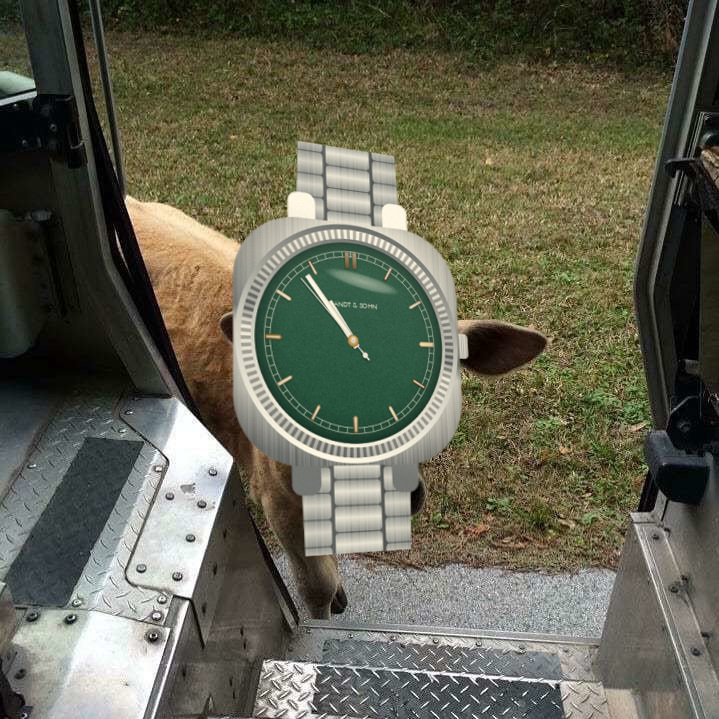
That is 10h53m53s
